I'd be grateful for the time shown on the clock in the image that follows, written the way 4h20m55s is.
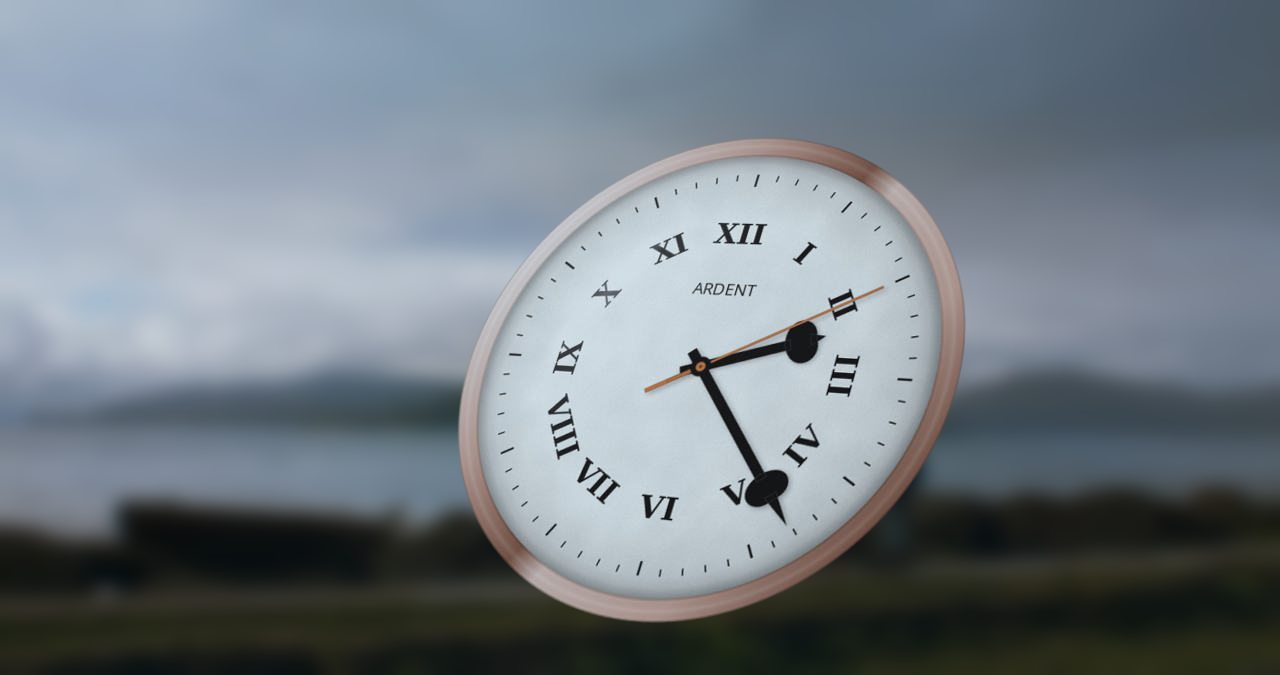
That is 2h23m10s
